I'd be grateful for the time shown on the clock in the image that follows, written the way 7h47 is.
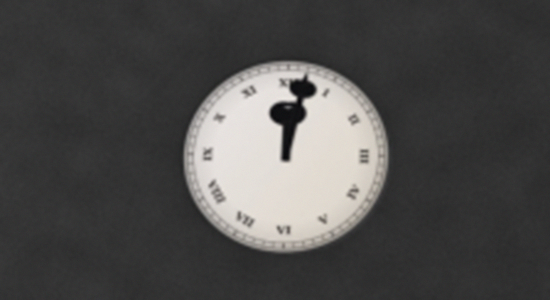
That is 12h02
